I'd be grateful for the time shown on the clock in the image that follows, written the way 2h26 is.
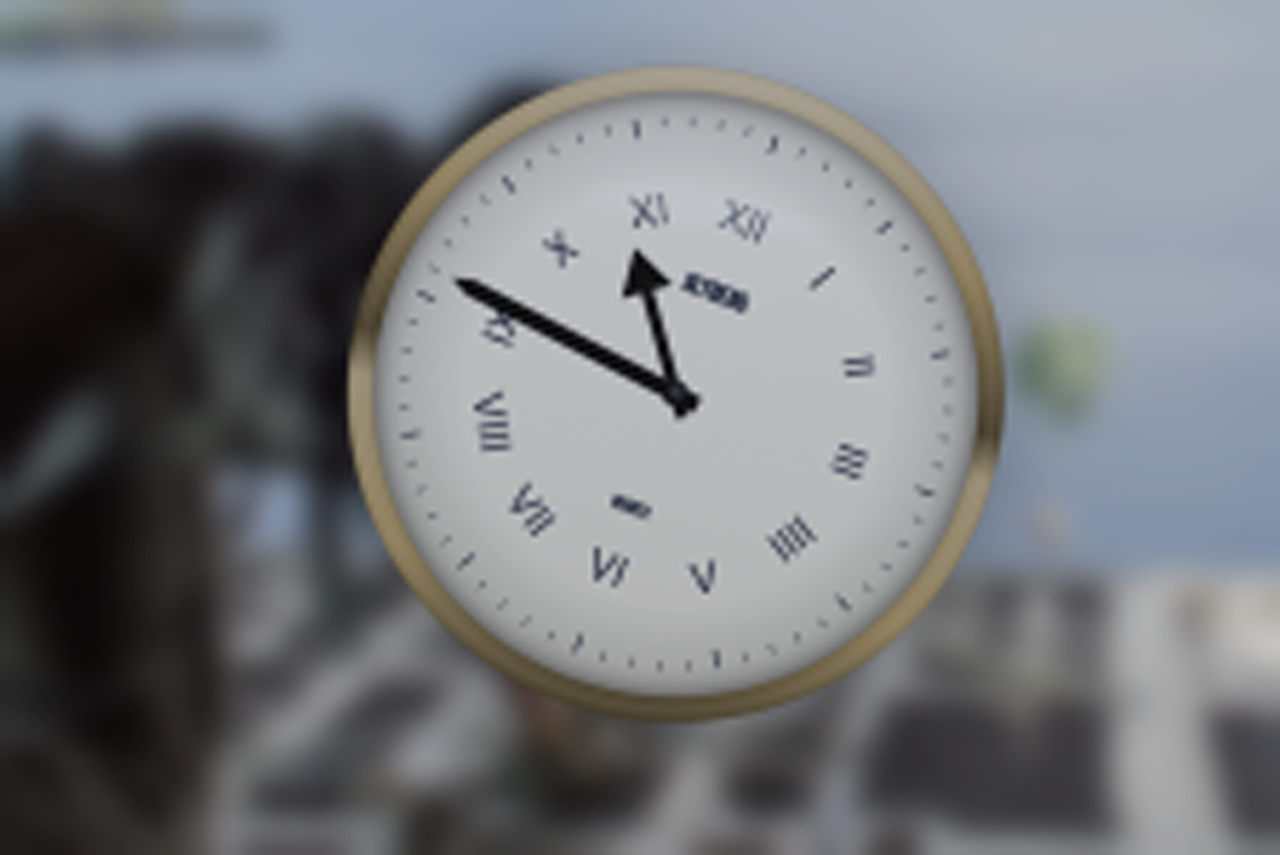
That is 10h46
